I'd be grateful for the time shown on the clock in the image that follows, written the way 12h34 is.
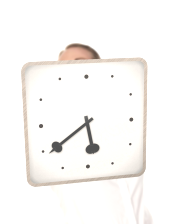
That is 5h39
